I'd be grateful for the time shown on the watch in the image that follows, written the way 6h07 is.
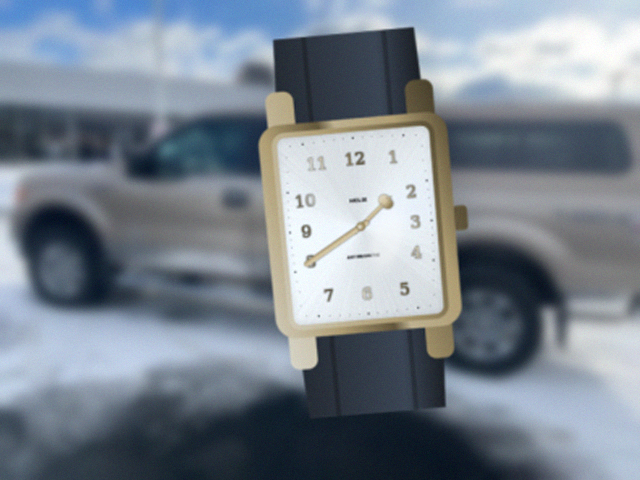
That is 1h40
